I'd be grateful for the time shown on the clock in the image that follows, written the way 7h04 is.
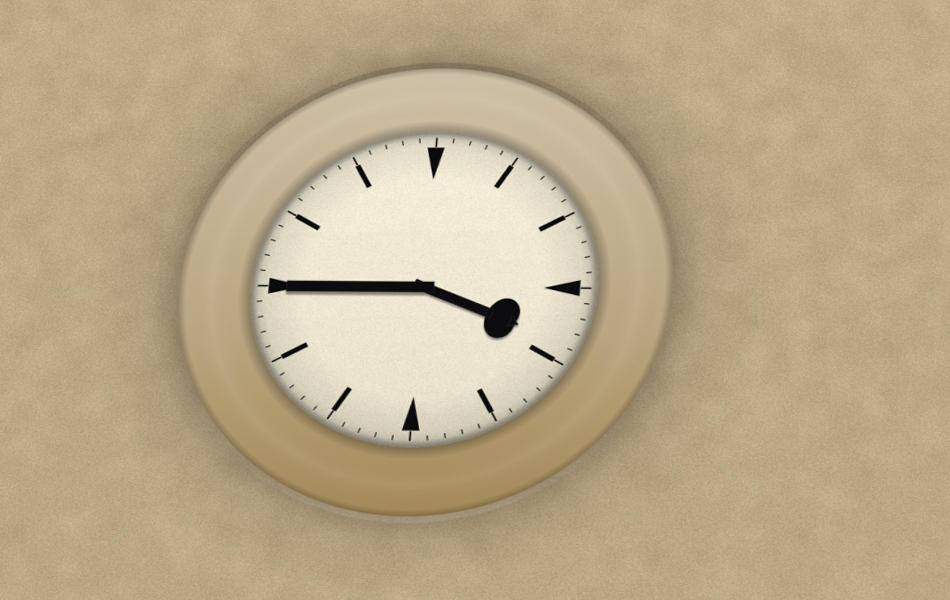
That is 3h45
